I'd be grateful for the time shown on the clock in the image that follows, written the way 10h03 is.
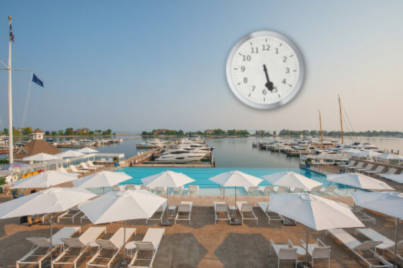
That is 5h27
